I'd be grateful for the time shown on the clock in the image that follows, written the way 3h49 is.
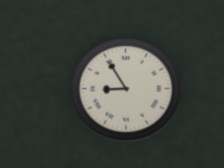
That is 8h55
